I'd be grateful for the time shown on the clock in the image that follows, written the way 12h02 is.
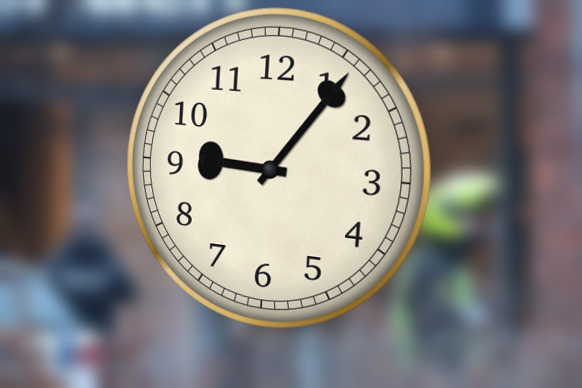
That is 9h06
